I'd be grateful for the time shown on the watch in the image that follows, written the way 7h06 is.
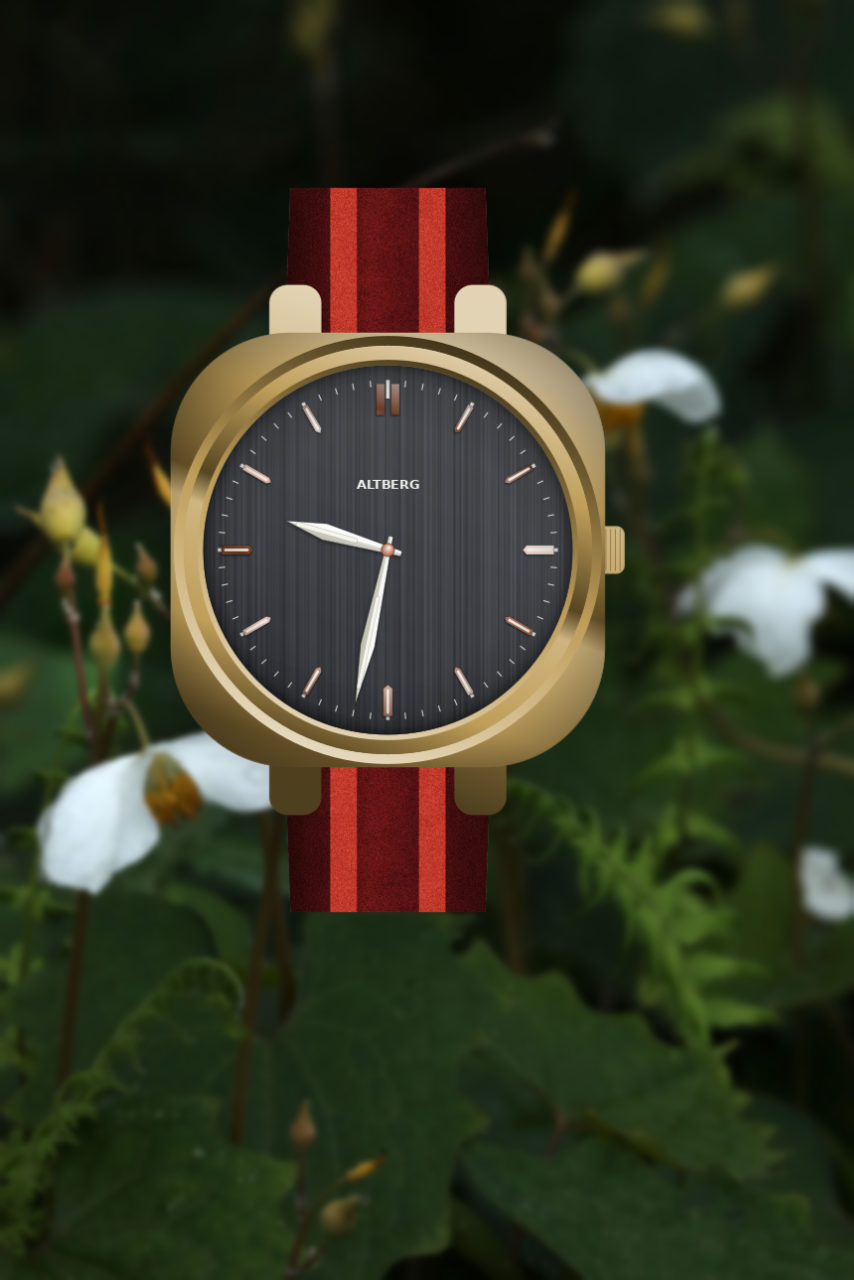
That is 9h32
